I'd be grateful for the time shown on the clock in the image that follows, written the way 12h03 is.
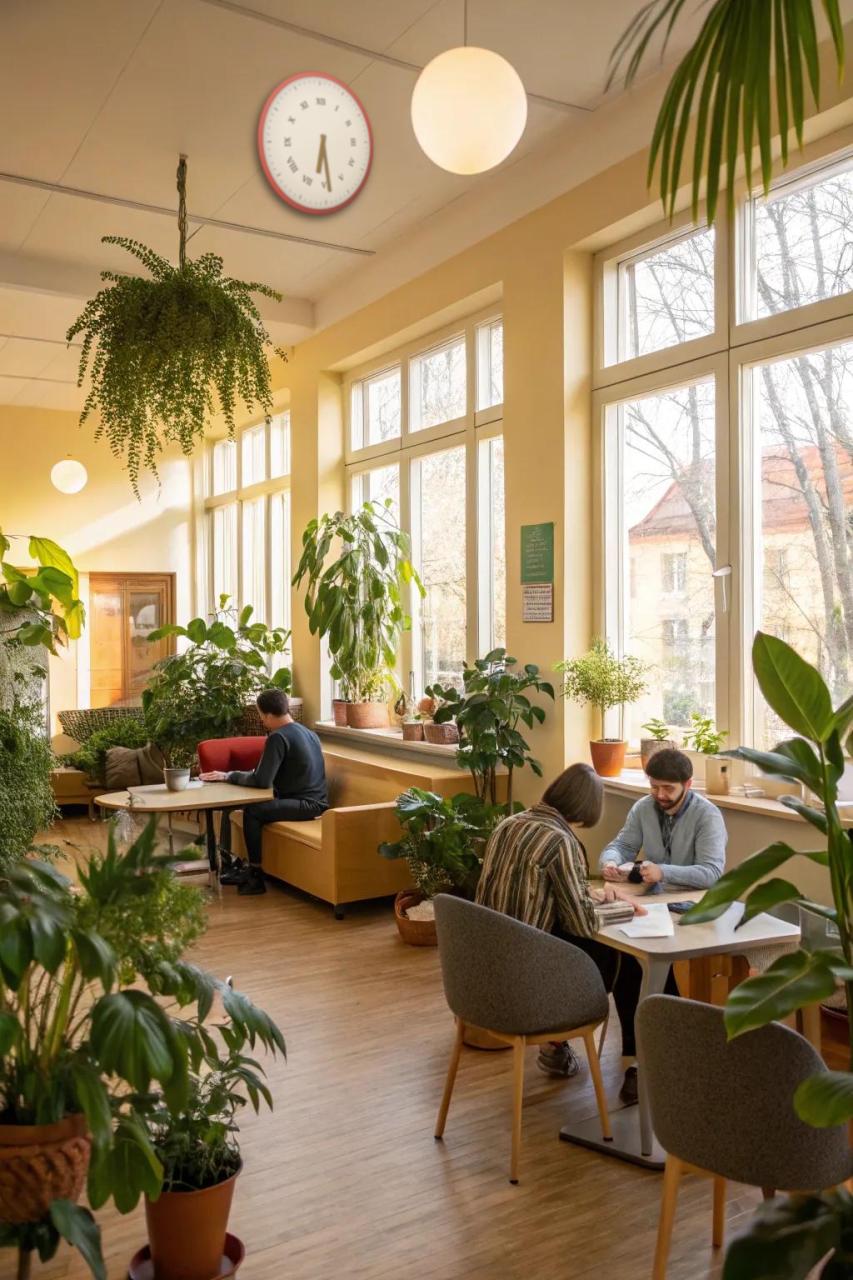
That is 6h29
